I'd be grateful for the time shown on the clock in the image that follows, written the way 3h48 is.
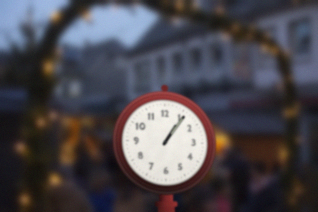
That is 1h06
